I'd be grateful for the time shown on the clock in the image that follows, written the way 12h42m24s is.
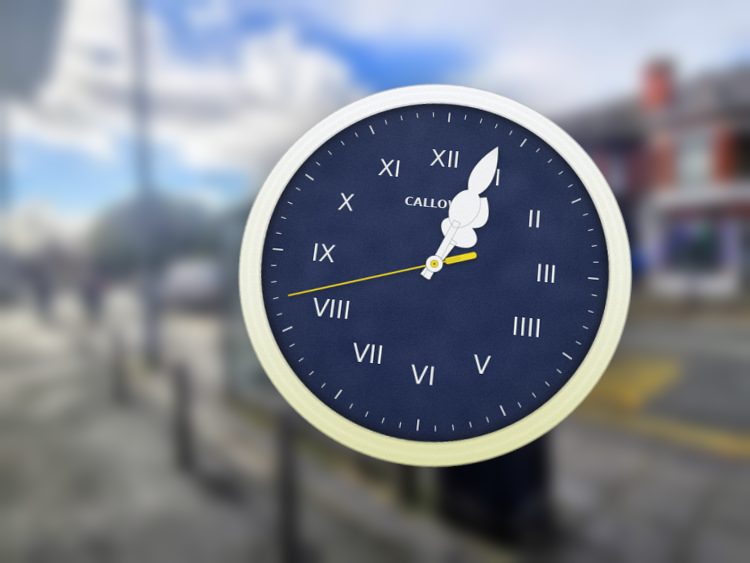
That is 1h03m42s
